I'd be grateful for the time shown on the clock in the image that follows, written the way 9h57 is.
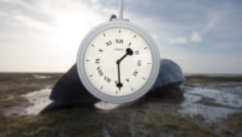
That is 1h29
